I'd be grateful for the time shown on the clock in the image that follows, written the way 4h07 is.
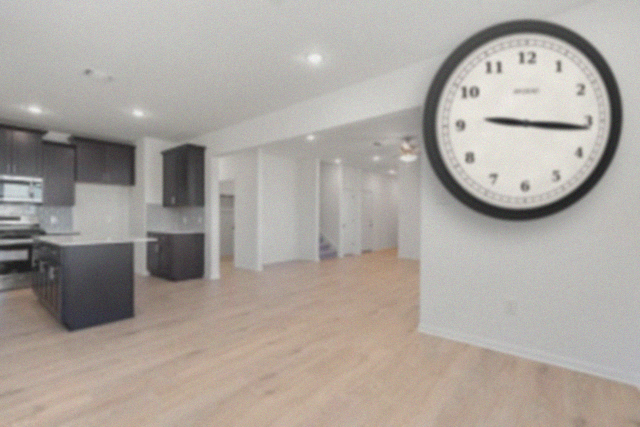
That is 9h16
